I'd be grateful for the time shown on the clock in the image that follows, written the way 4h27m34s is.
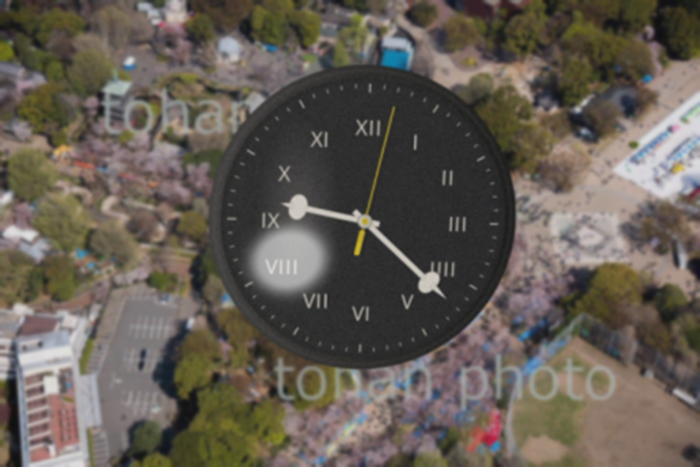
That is 9h22m02s
